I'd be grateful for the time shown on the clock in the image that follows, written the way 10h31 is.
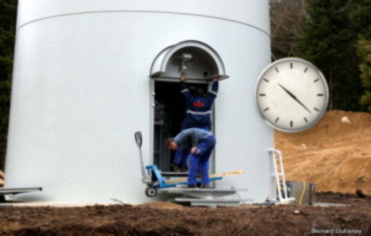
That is 10h22
